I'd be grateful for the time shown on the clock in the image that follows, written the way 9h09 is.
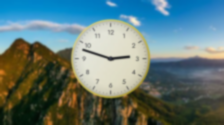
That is 2h48
